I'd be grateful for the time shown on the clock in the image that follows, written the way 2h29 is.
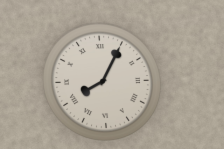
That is 8h05
